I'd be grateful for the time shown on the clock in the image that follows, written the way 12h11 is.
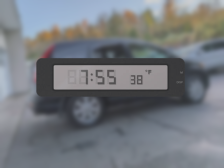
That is 7h55
